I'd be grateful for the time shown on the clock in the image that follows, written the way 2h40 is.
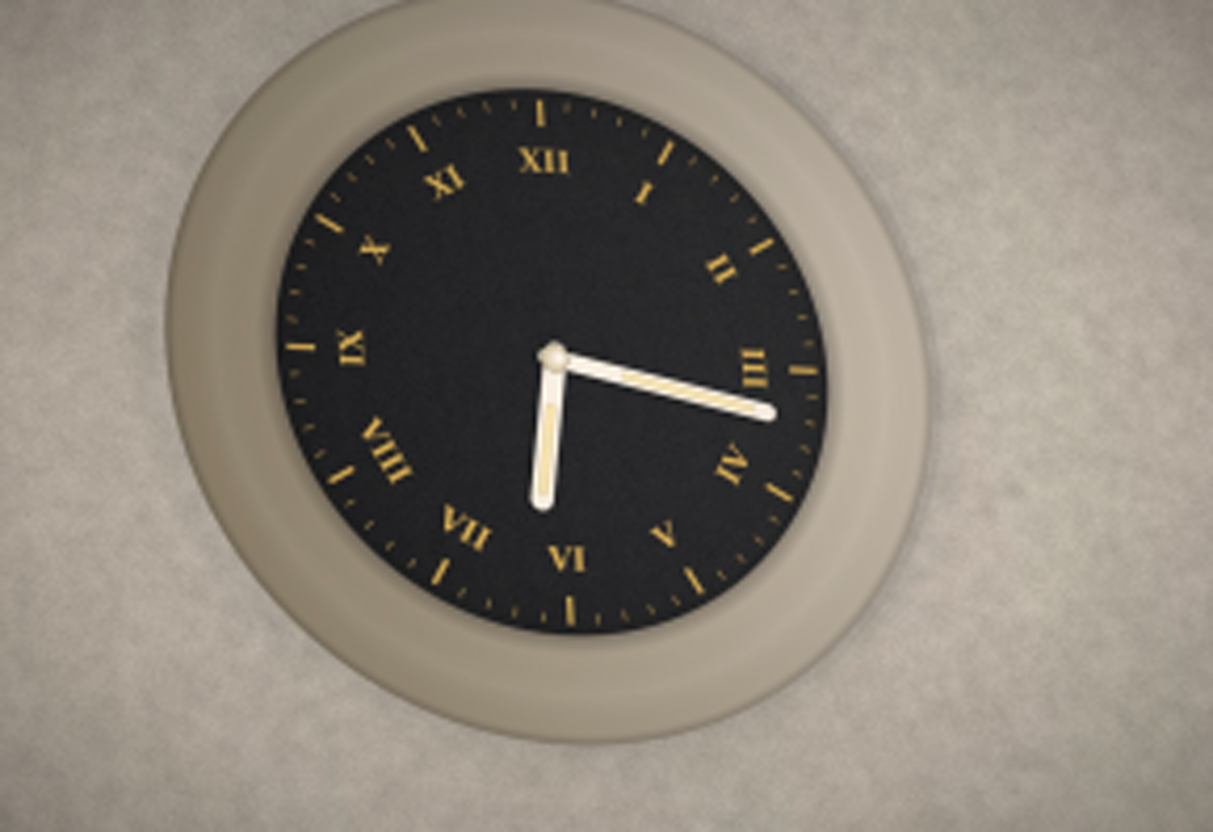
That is 6h17
